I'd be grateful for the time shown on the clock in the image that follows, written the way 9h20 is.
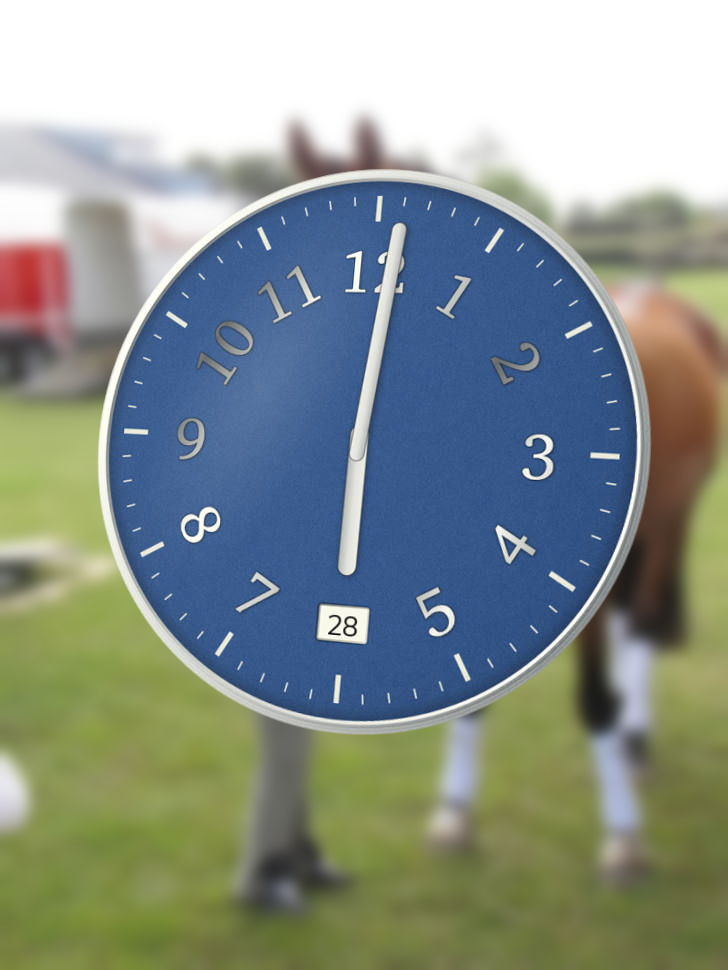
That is 6h01
